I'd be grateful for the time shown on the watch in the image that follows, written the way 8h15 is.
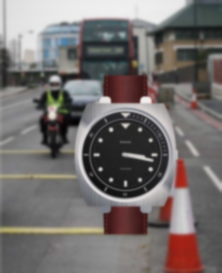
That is 3h17
